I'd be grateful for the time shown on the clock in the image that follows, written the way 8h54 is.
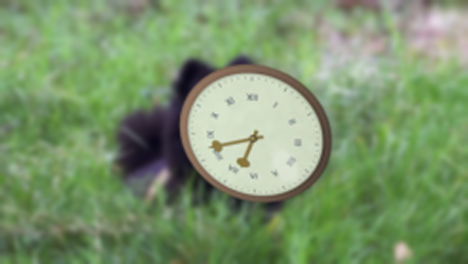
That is 6h42
